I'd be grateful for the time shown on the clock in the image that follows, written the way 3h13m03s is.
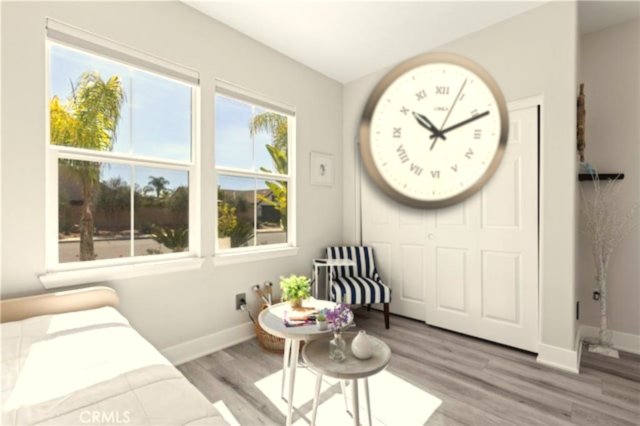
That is 10h11m04s
